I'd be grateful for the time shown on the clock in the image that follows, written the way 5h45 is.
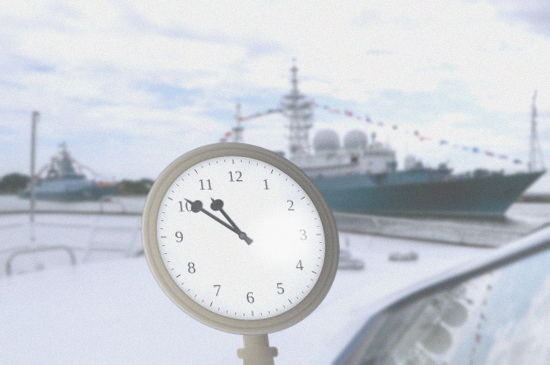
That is 10h51
